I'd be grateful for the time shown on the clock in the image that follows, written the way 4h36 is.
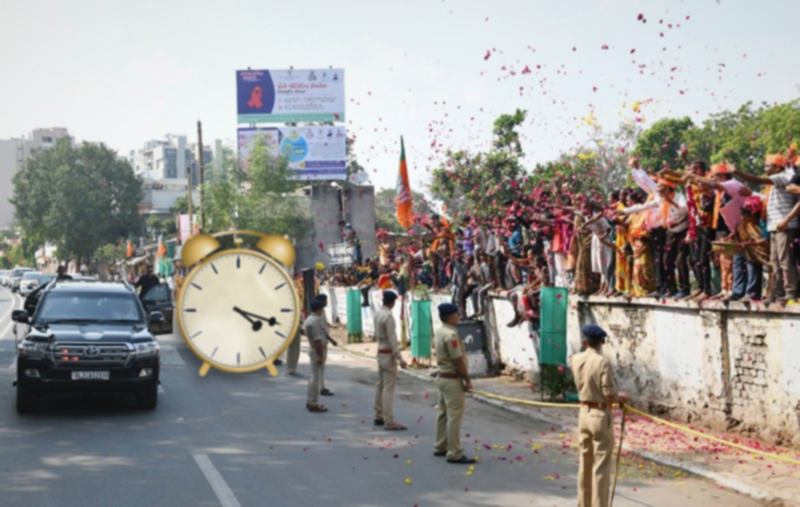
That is 4h18
